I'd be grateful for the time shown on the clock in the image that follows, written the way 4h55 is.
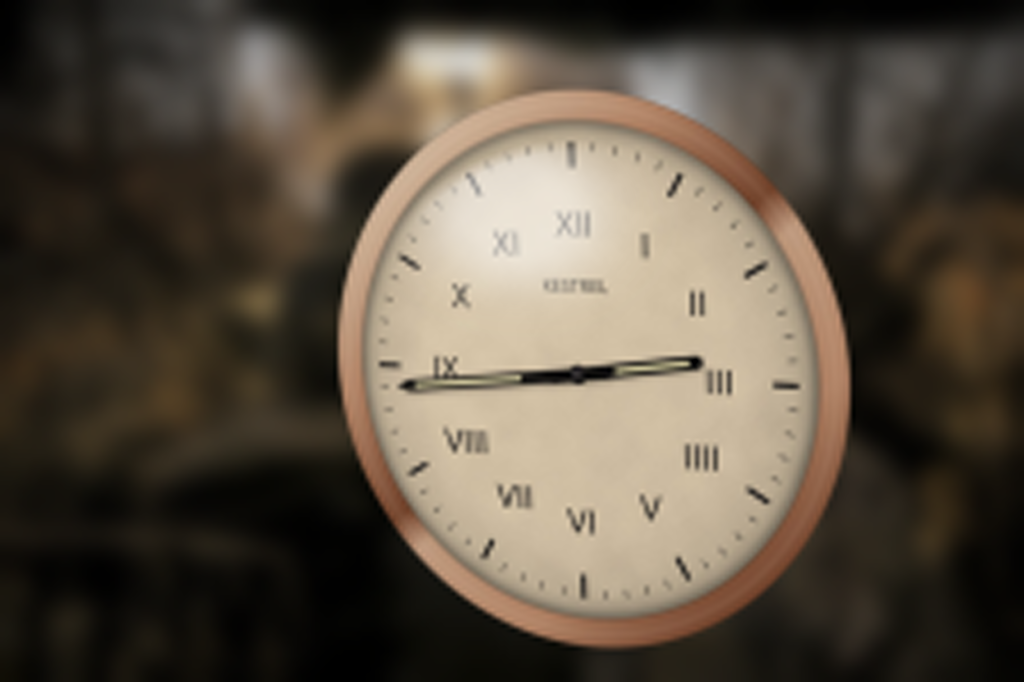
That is 2h44
